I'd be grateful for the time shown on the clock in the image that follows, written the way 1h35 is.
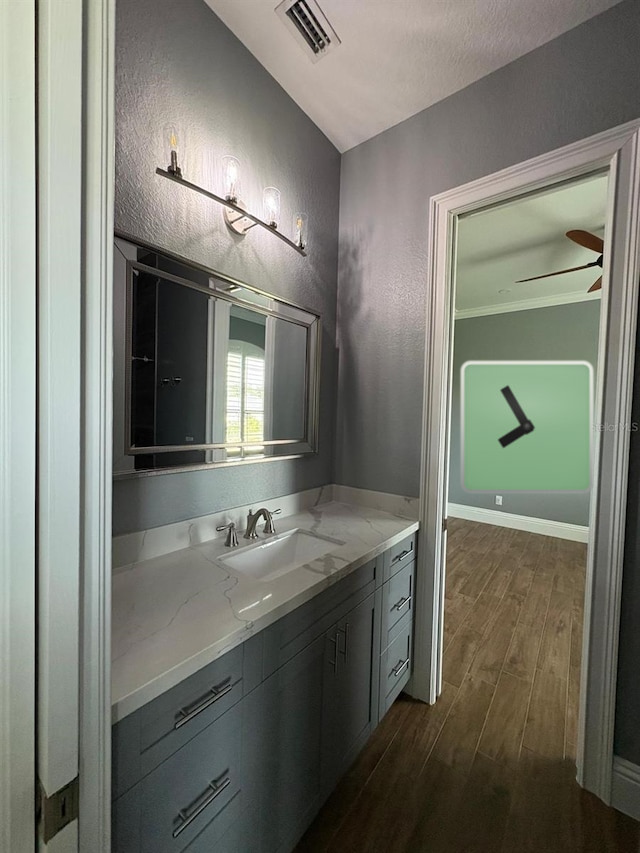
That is 7h55
